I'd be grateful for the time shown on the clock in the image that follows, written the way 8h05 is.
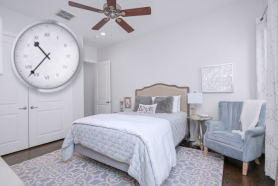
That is 10h37
